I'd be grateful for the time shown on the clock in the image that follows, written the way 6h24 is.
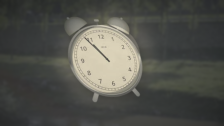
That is 10h54
